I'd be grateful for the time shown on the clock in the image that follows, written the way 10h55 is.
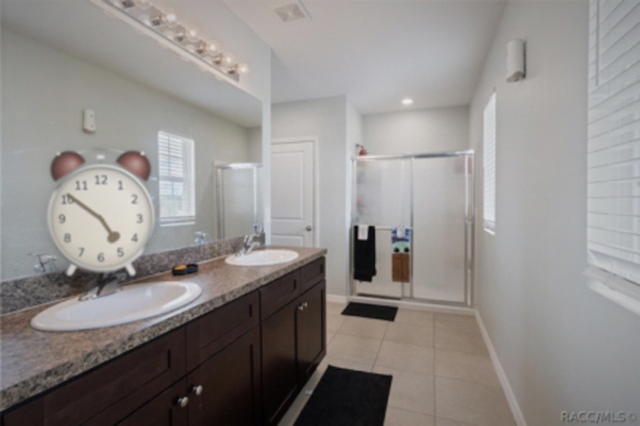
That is 4h51
